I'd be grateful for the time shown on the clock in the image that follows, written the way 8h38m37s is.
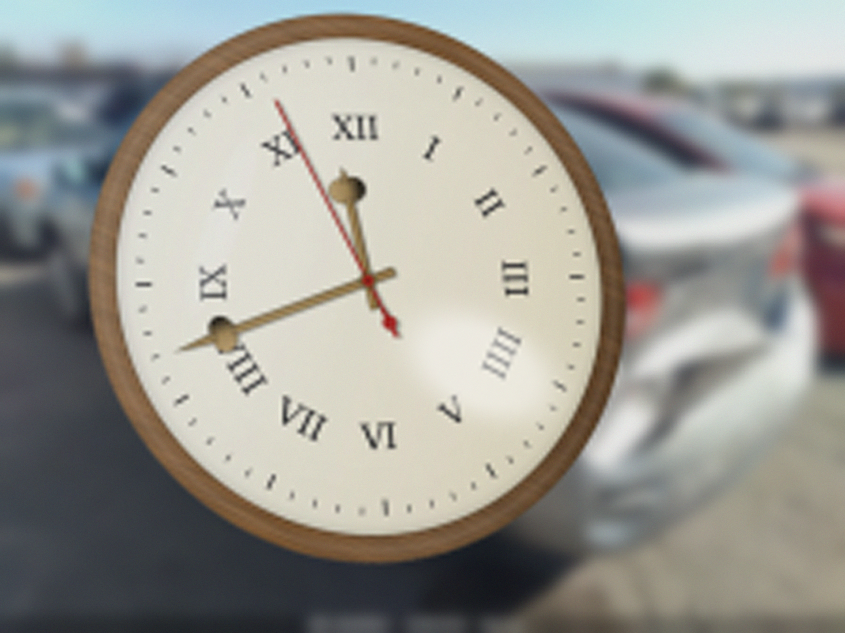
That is 11h41m56s
